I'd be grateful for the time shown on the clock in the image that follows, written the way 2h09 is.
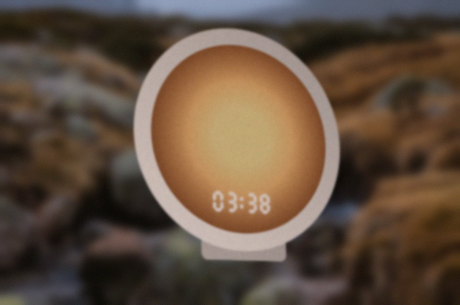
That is 3h38
